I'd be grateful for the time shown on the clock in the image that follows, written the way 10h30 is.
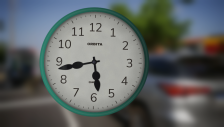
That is 5h43
